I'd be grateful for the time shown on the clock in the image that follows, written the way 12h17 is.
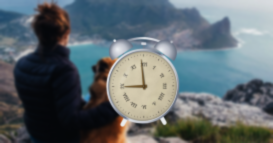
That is 8h59
